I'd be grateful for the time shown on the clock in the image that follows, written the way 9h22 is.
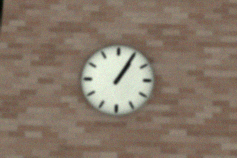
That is 1h05
